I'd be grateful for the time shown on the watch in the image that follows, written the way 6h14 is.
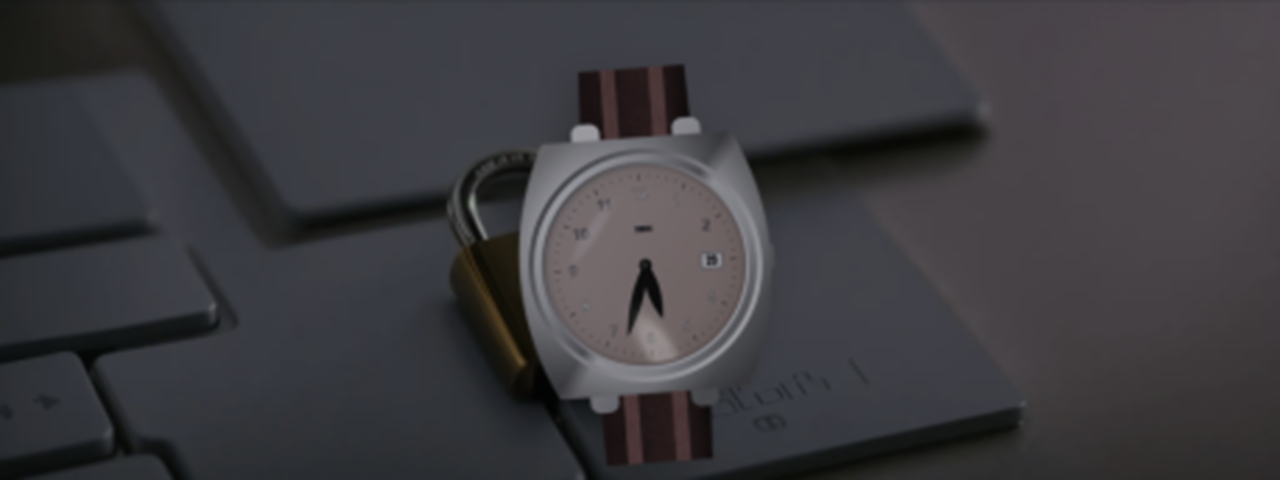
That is 5h33
